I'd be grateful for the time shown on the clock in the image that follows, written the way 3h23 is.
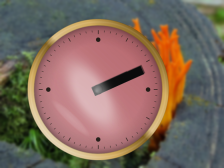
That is 2h11
